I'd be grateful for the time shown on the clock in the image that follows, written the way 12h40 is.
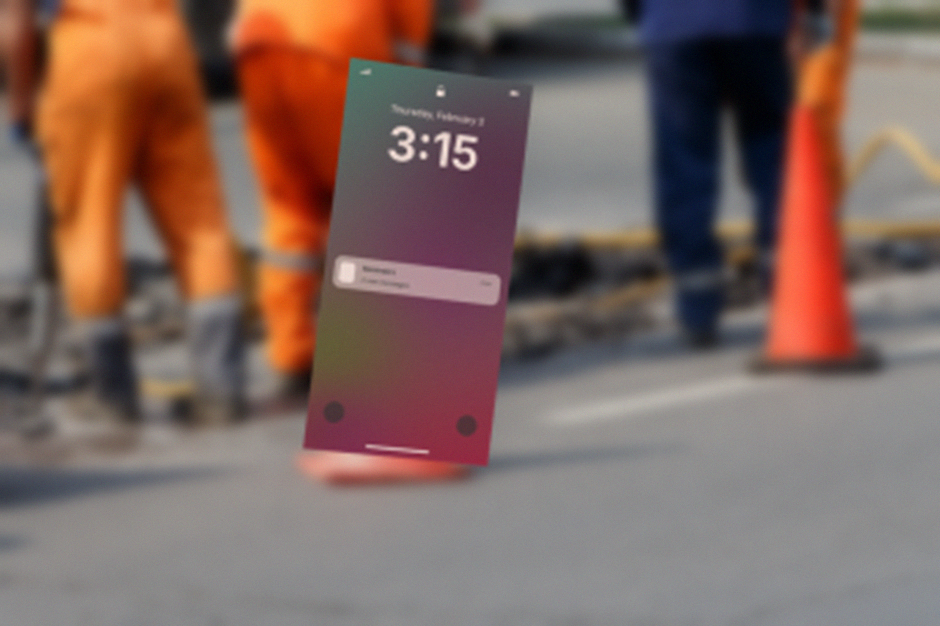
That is 3h15
